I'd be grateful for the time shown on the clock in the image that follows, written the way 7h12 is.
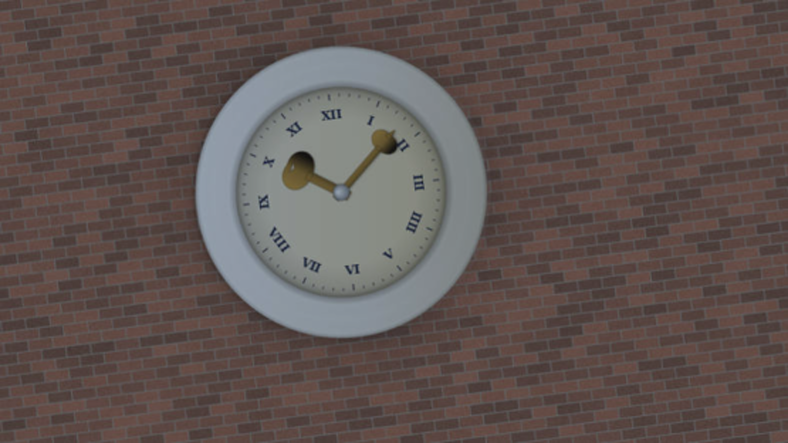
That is 10h08
